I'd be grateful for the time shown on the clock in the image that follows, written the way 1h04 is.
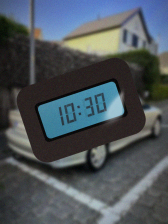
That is 10h30
